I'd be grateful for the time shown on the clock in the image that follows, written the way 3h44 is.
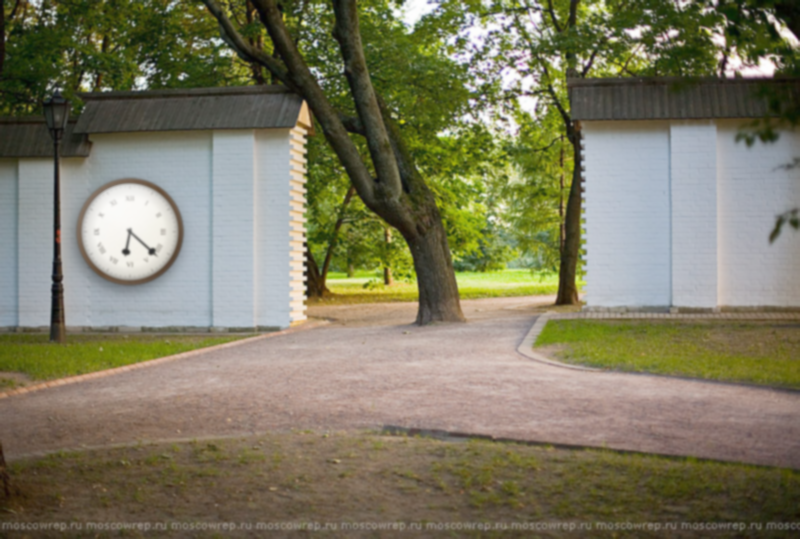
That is 6h22
